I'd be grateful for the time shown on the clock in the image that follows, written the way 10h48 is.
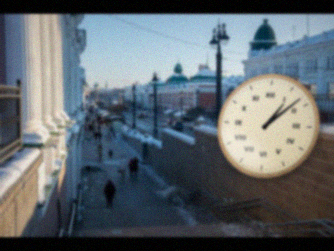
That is 1h08
